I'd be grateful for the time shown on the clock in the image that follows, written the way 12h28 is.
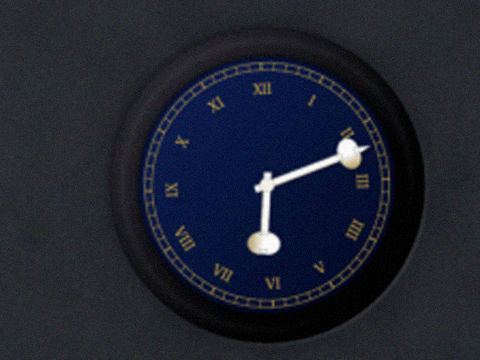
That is 6h12
